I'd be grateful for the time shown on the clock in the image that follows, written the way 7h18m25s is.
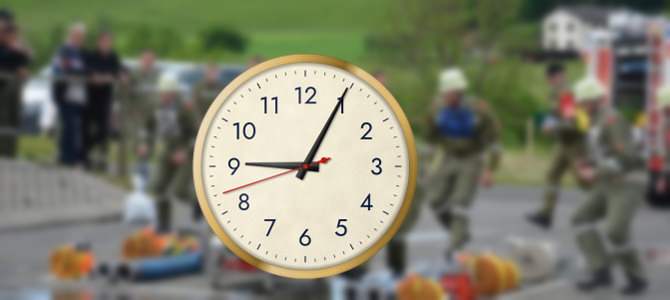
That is 9h04m42s
